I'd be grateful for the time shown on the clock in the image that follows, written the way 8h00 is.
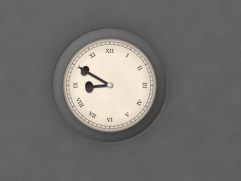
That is 8h50
